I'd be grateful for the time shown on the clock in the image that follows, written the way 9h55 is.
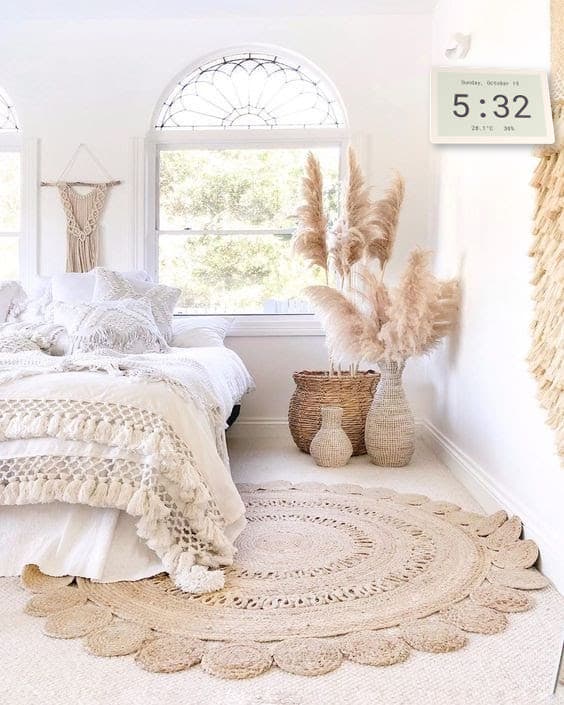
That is 5h32
